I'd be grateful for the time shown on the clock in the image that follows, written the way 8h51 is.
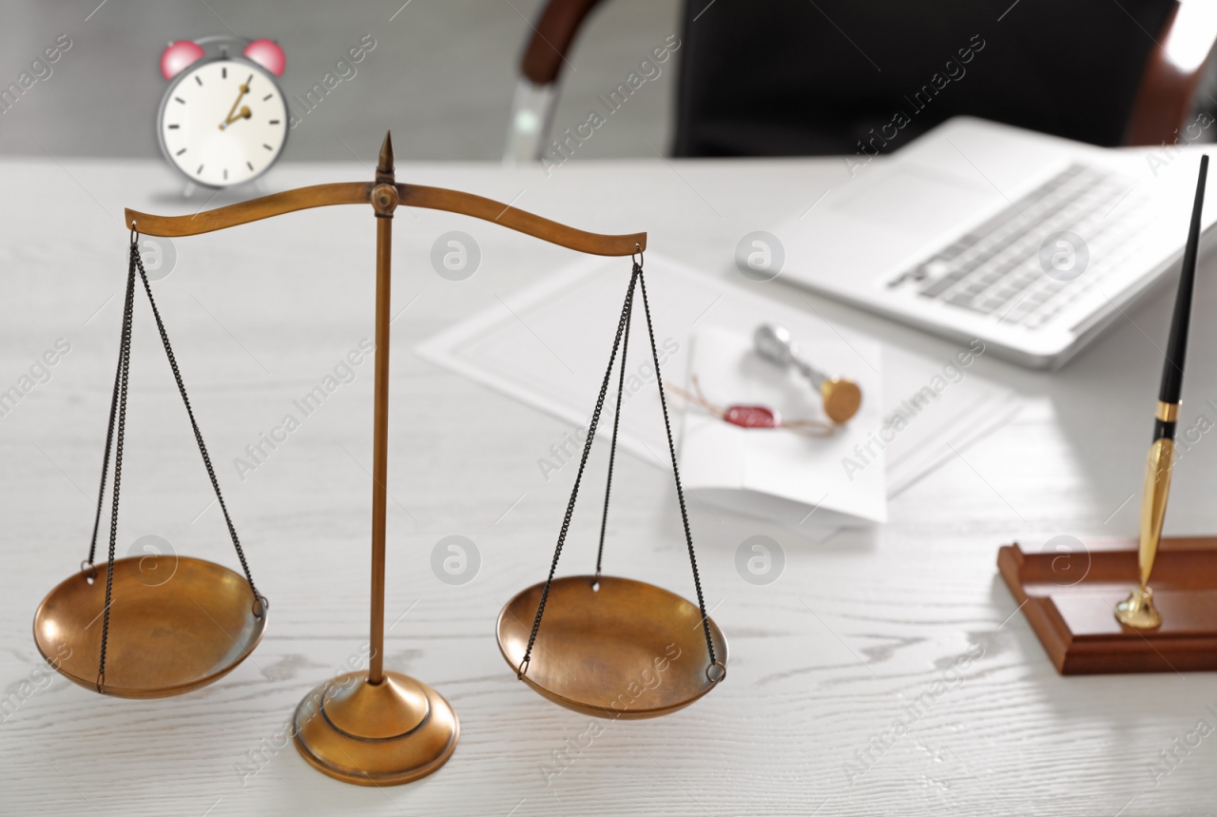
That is 2h05
